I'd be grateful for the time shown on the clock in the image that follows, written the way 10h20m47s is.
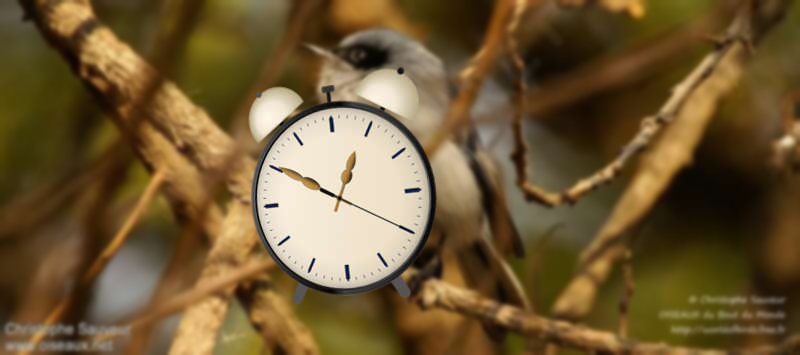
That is 12h50m20s
